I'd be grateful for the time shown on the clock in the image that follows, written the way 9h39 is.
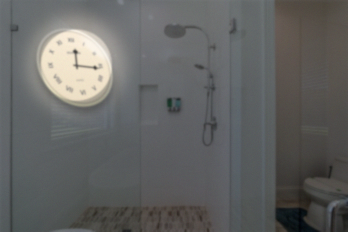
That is 12h16
